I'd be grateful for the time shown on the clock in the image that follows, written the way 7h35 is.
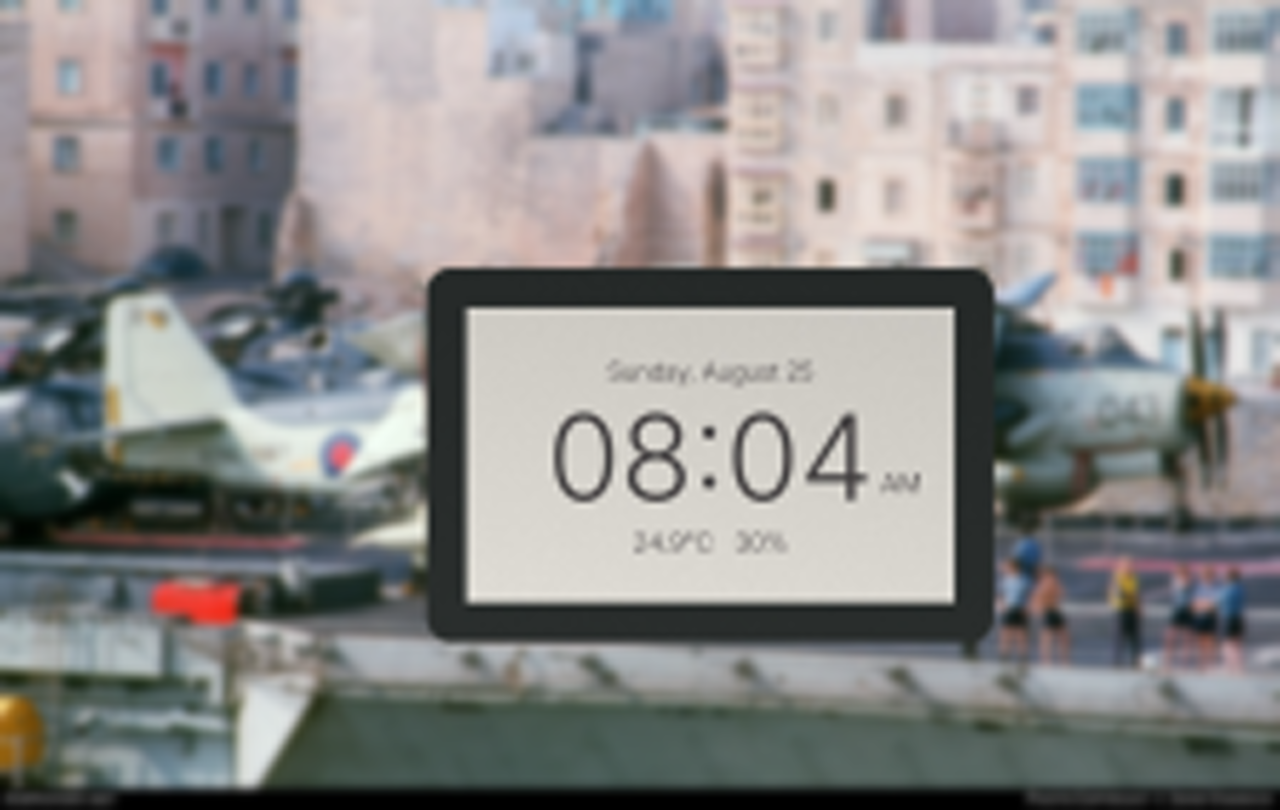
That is 8h04
